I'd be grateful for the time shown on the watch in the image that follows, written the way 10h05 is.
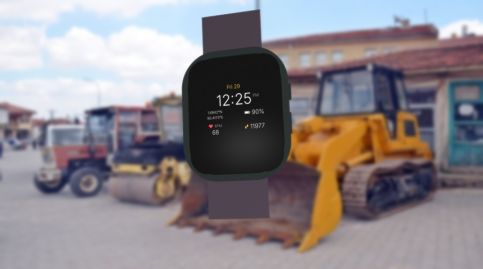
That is 12h25
